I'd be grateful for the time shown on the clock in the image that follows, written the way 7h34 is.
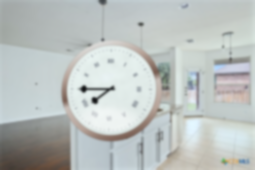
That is 7h45
